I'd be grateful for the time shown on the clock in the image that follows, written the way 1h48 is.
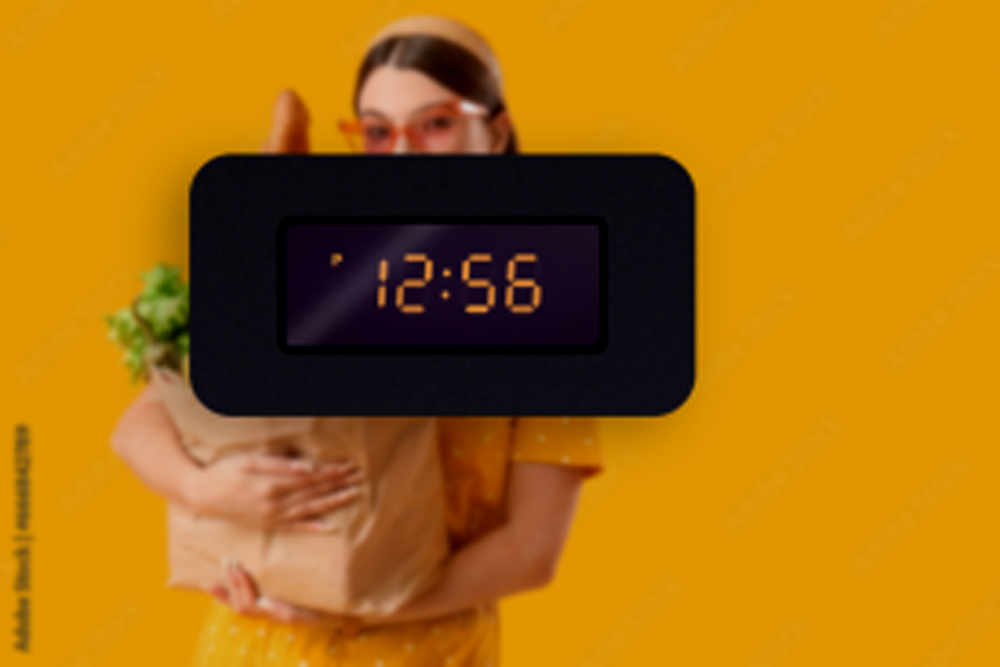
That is 12h56
